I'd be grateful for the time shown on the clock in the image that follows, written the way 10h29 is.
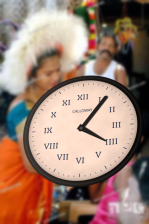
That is 4h06
